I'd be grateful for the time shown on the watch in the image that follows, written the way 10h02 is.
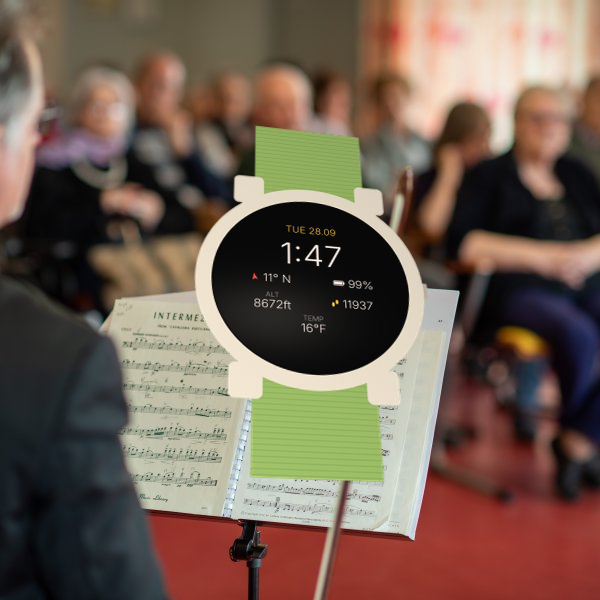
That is 1h47
